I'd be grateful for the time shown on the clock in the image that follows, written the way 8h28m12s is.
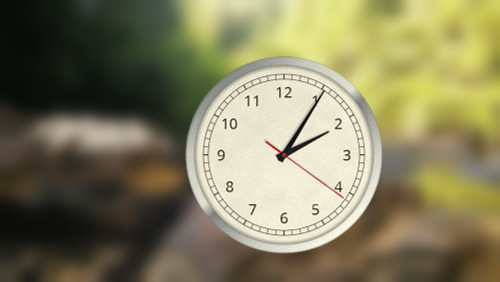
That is 2h05m21s
